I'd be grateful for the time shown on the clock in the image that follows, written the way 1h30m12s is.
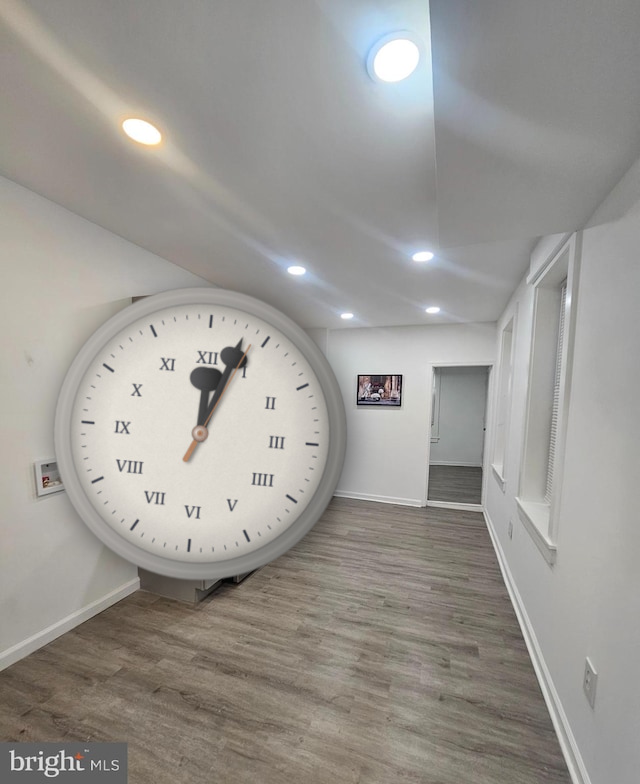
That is 12h03m04s
